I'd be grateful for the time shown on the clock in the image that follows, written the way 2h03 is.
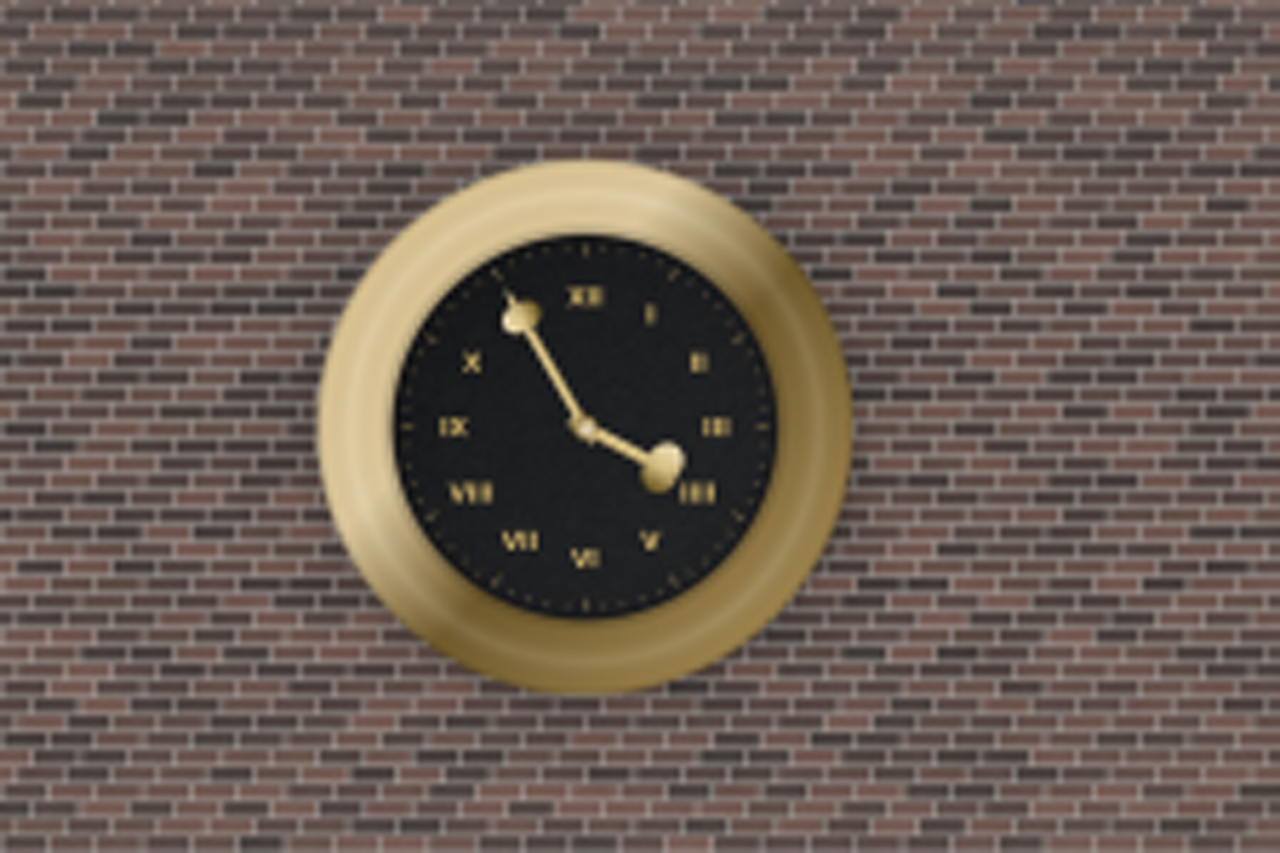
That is 3h55
